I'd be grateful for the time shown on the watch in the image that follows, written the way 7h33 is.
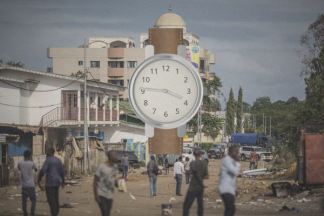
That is 3h46
